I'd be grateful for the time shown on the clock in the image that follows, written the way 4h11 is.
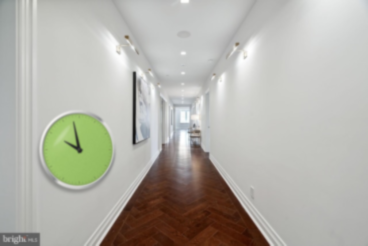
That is 9h58
